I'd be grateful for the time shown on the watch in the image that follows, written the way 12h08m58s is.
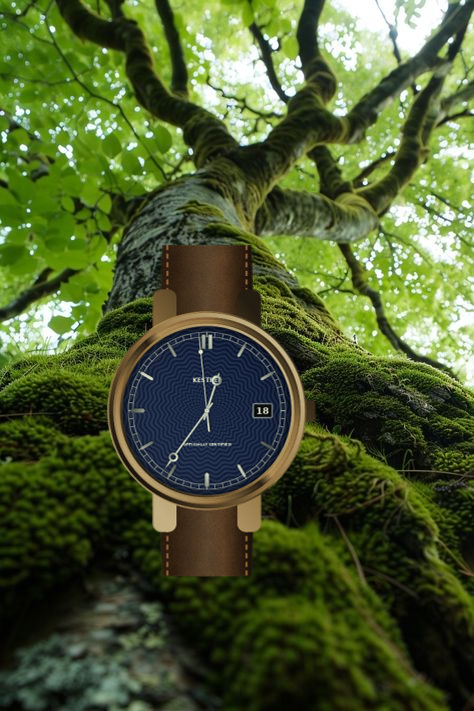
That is 12h35m59s
